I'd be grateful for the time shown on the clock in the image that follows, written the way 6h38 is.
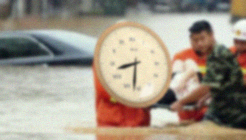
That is 8h32
